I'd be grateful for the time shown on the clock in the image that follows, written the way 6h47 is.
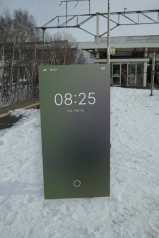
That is 8h25
